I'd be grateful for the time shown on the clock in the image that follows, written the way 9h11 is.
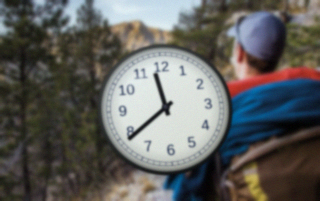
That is 11h39
